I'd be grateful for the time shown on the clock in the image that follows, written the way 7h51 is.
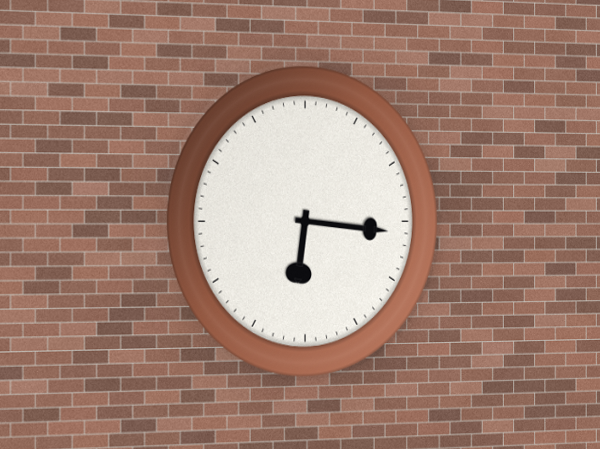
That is 6h16
